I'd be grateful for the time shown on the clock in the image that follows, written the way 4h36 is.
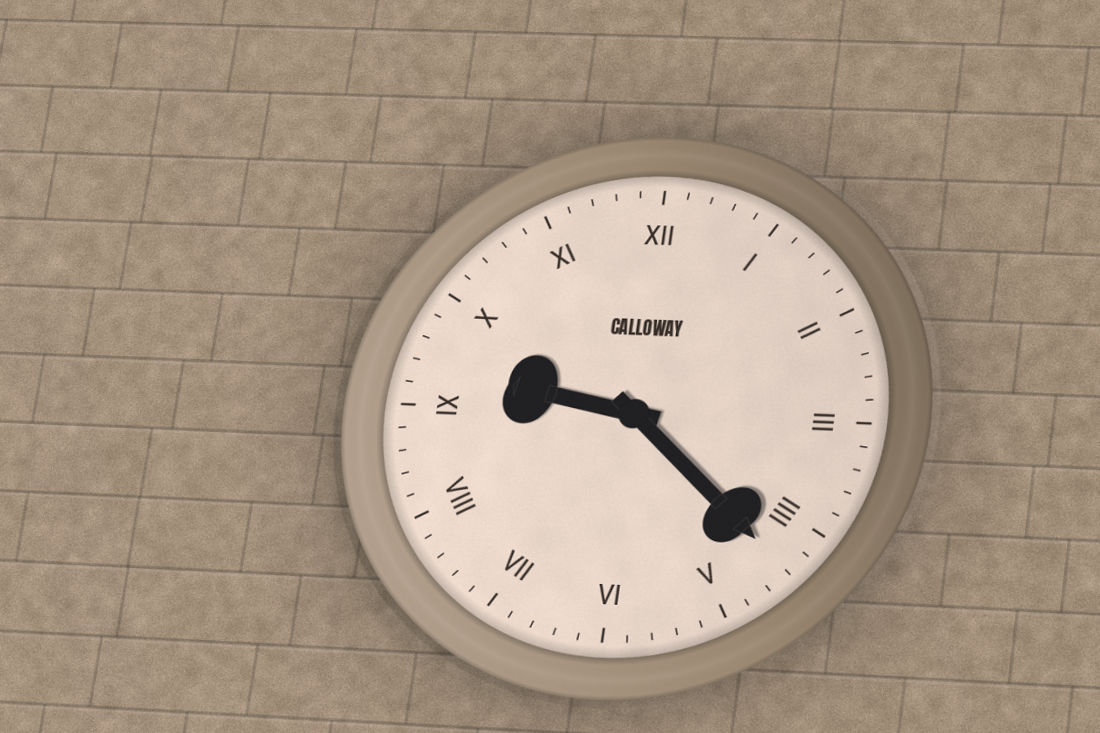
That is 9h22
